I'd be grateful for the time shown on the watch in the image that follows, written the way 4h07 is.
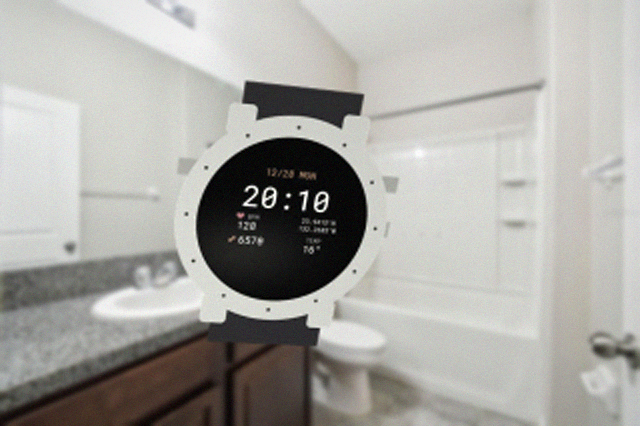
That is 20h10
